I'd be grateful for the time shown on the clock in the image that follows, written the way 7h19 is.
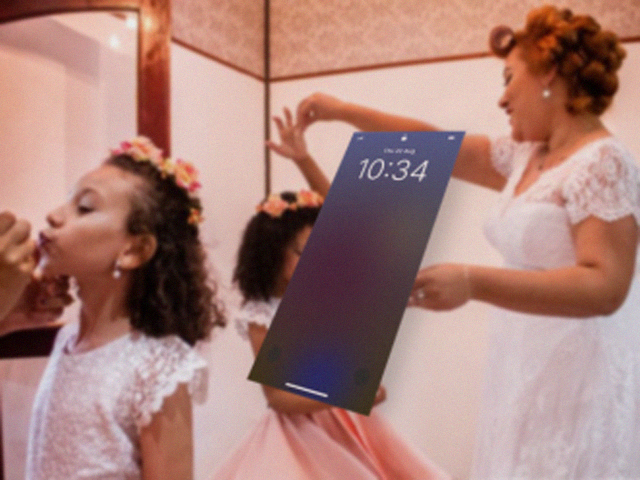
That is 10h34
